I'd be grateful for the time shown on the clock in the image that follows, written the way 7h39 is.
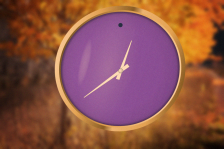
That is 12h39
